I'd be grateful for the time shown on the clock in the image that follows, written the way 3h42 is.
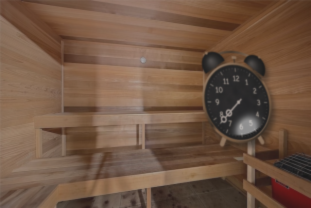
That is 7h38
